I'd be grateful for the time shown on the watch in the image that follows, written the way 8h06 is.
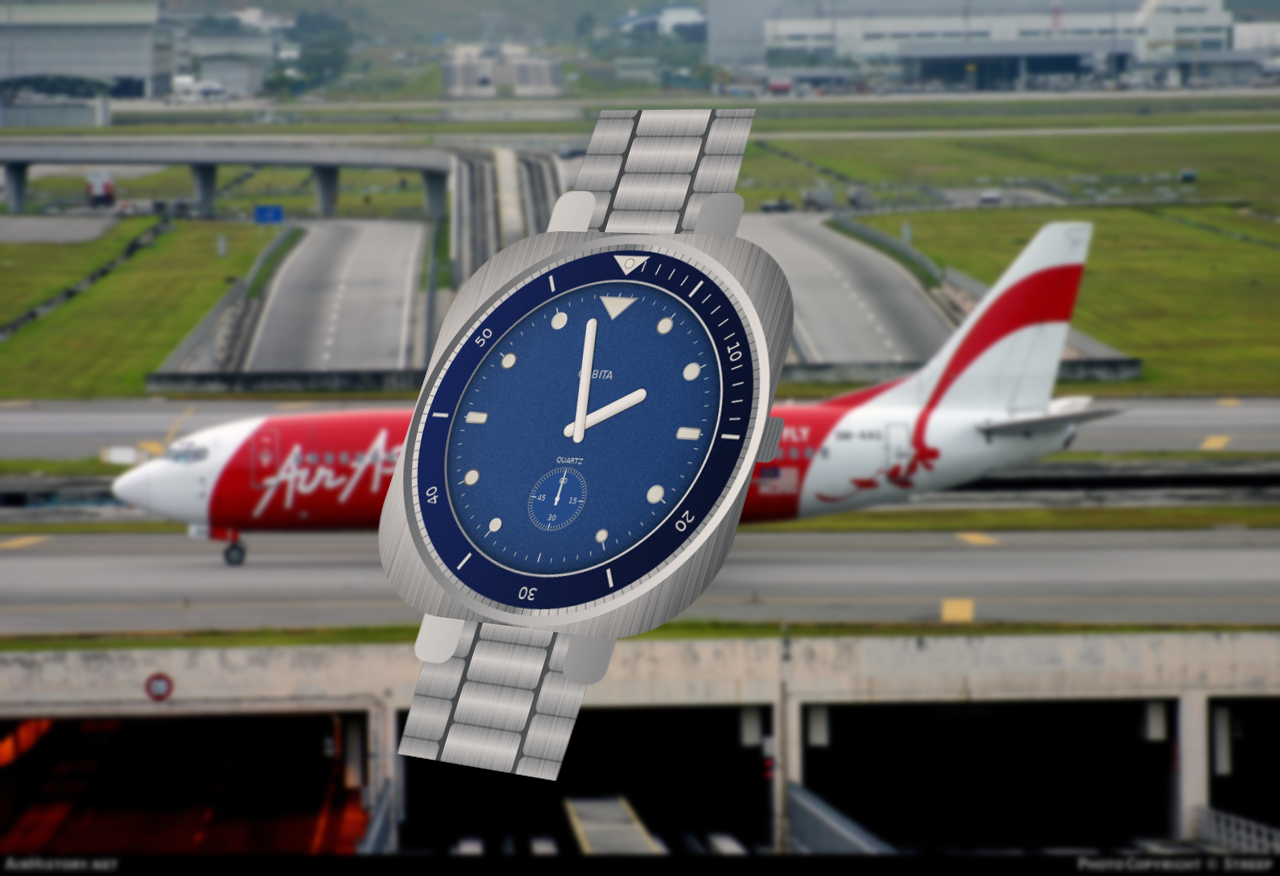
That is 1h58
